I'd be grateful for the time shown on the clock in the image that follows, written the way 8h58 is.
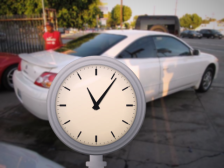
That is 11h06
